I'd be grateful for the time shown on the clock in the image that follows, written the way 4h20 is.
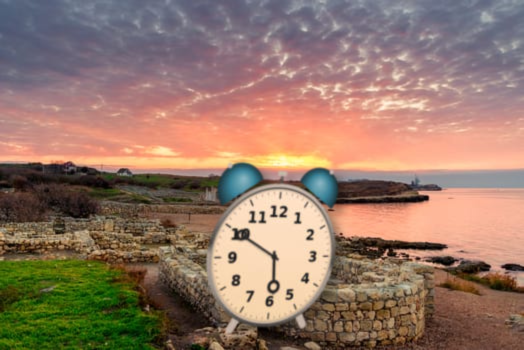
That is 5h50
